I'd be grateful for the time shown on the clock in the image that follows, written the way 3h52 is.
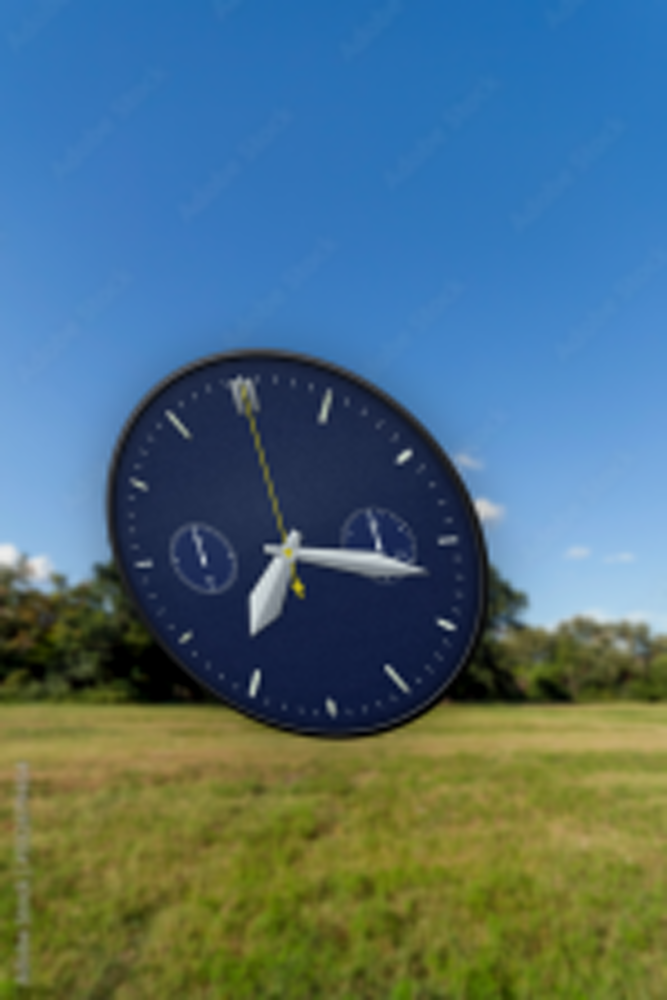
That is 7h17
